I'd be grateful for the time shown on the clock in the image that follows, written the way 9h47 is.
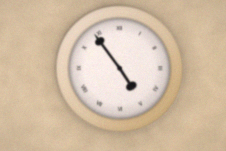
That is 4h54
